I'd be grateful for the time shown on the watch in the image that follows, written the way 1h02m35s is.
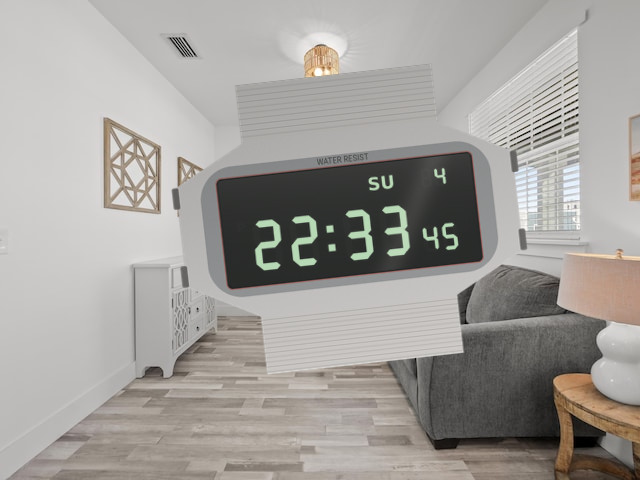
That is 22h33m45s
